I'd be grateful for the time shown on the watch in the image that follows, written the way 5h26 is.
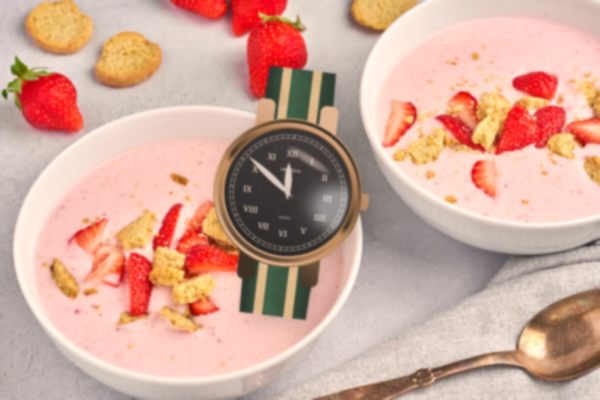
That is 11h51
